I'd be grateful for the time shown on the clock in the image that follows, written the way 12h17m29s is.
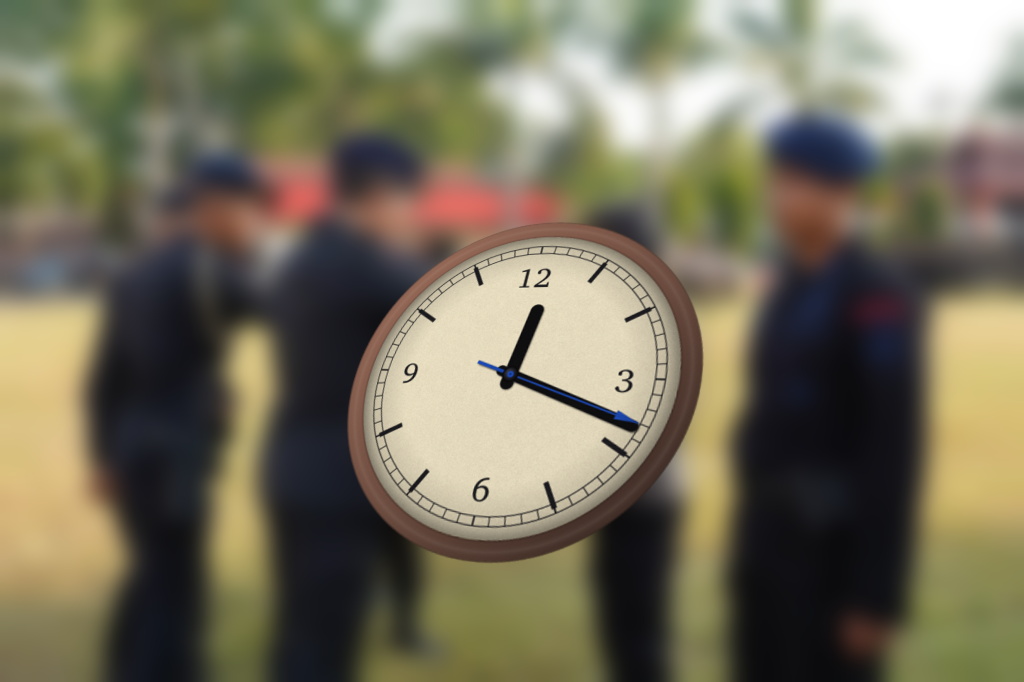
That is 12h18m18s
